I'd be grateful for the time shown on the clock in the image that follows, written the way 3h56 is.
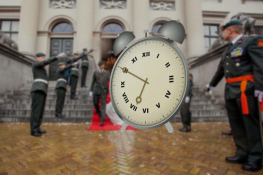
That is 6h50
